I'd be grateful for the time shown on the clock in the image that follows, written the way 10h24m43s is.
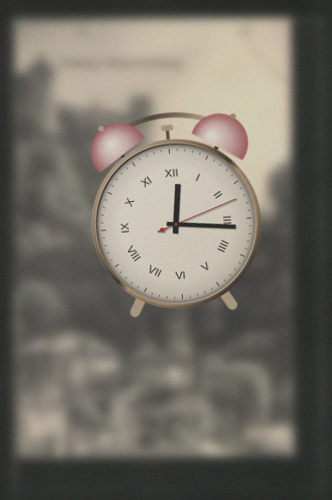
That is 12h16m12s
